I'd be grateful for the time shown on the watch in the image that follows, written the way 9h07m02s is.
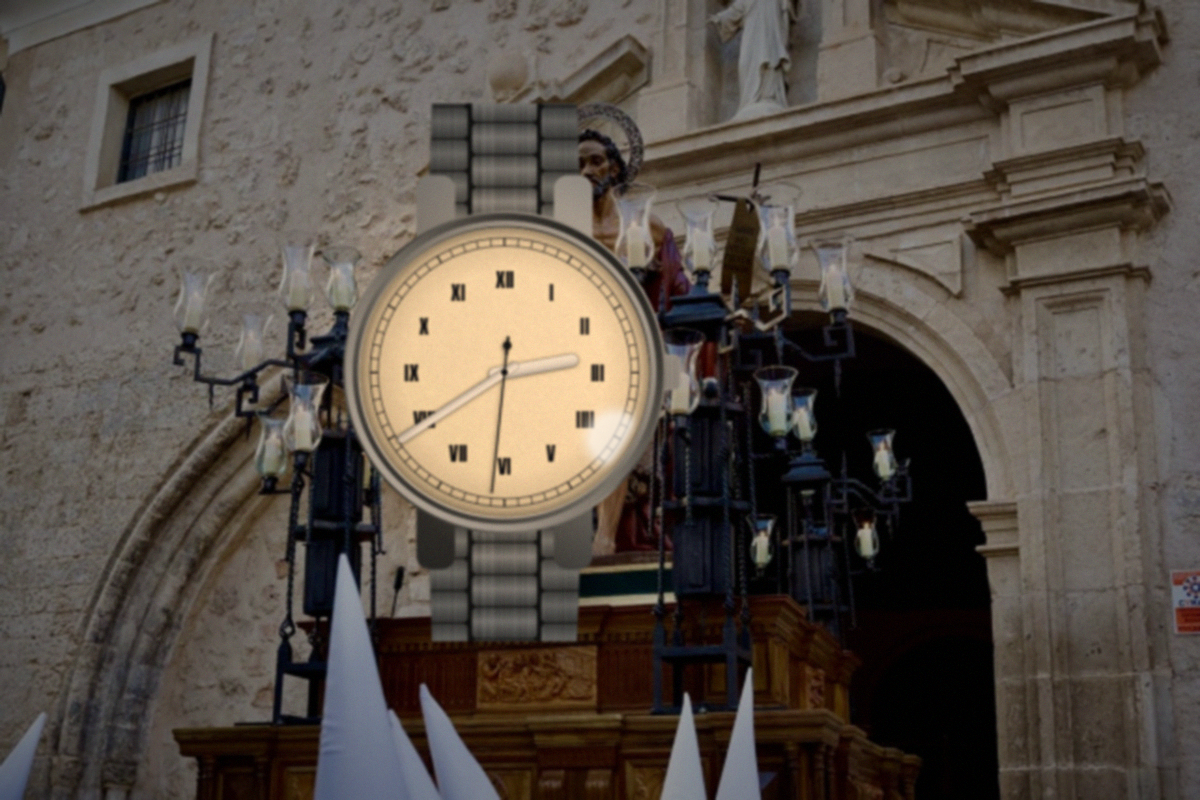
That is 2h39m31s
